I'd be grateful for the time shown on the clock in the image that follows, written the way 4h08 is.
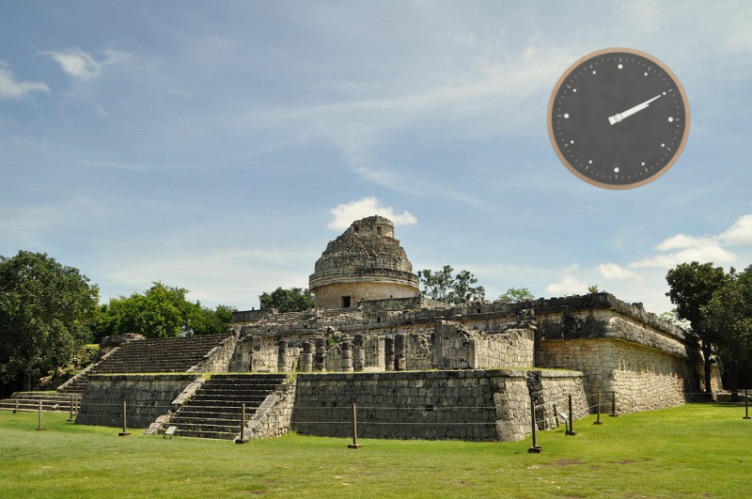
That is 2h10
